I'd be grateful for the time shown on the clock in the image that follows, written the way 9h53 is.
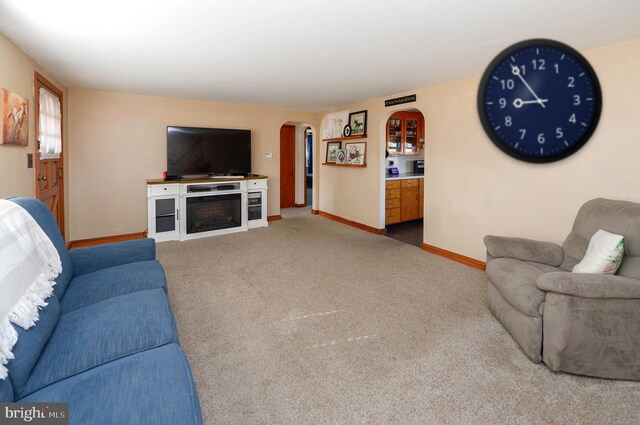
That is 8h54
